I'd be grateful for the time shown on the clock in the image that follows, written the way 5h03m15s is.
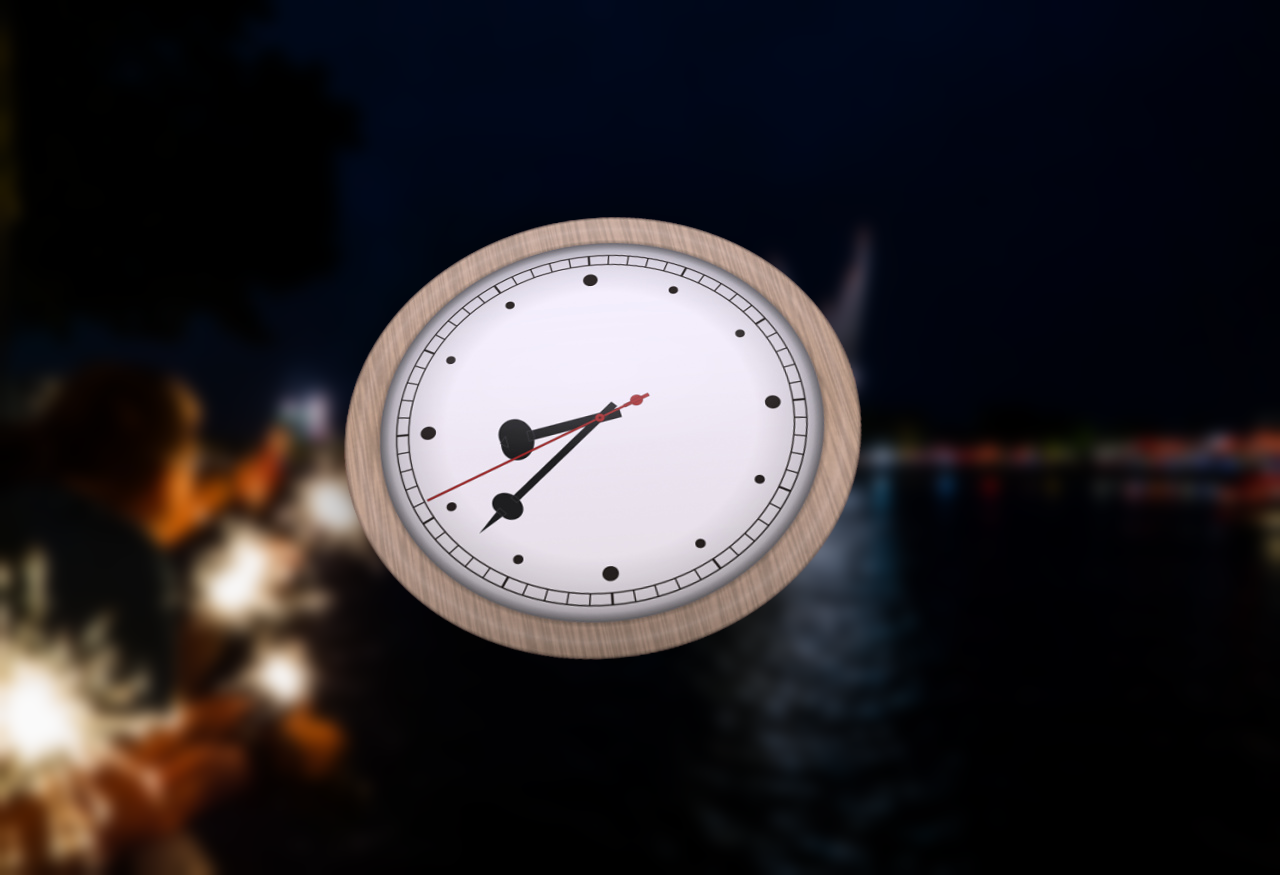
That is 8h37m41s
